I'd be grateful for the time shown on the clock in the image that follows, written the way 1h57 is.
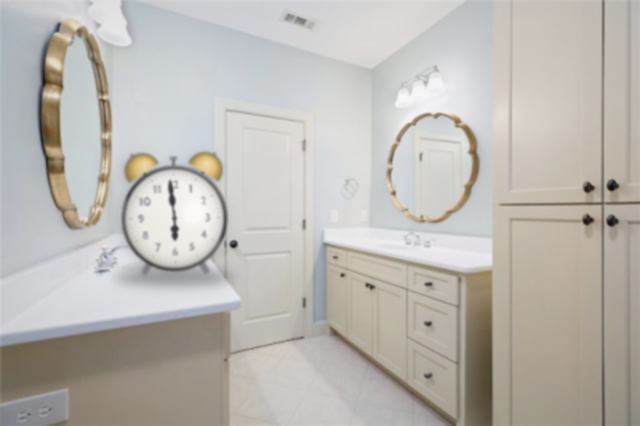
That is 5h59
